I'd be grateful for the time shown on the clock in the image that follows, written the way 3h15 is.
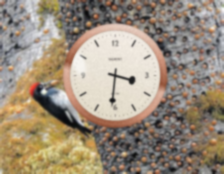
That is 3h31
